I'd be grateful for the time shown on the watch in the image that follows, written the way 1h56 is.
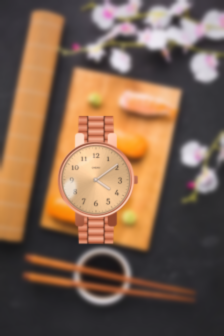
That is 4h09
